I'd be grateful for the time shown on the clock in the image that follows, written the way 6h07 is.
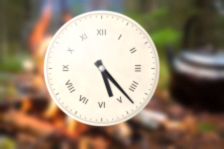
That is 5h23
